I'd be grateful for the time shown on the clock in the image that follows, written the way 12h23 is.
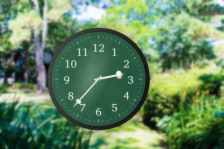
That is 2h37
